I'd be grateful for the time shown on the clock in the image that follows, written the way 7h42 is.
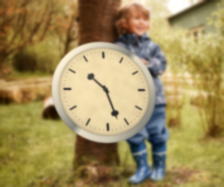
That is 10h27
